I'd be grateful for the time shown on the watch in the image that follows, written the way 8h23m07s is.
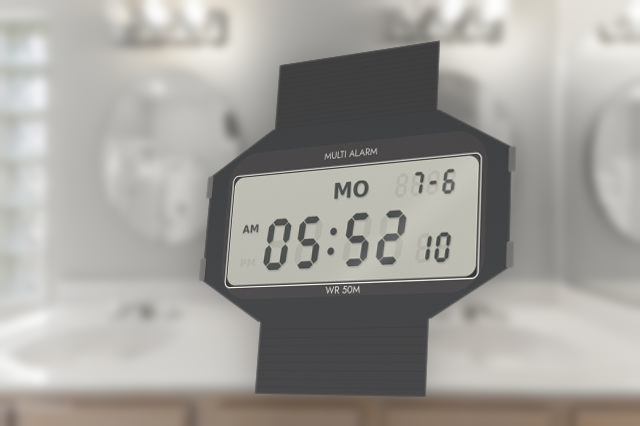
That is 5h52m10s
